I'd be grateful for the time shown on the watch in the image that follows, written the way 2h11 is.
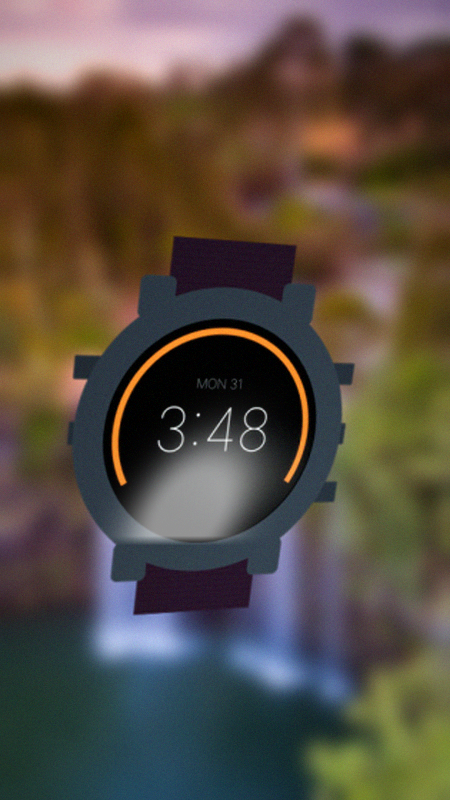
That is 3h48
